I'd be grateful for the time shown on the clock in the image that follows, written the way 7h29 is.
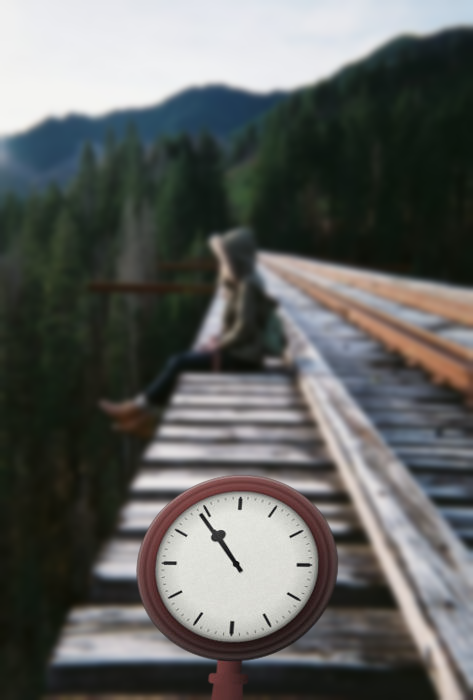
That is 10h54
